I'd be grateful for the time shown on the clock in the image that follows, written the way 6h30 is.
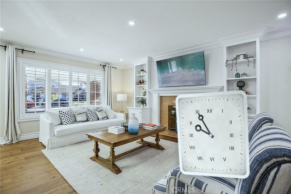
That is 9h55
